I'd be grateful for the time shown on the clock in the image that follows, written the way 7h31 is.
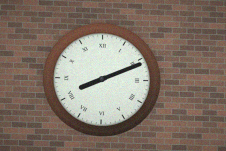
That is 8h11
